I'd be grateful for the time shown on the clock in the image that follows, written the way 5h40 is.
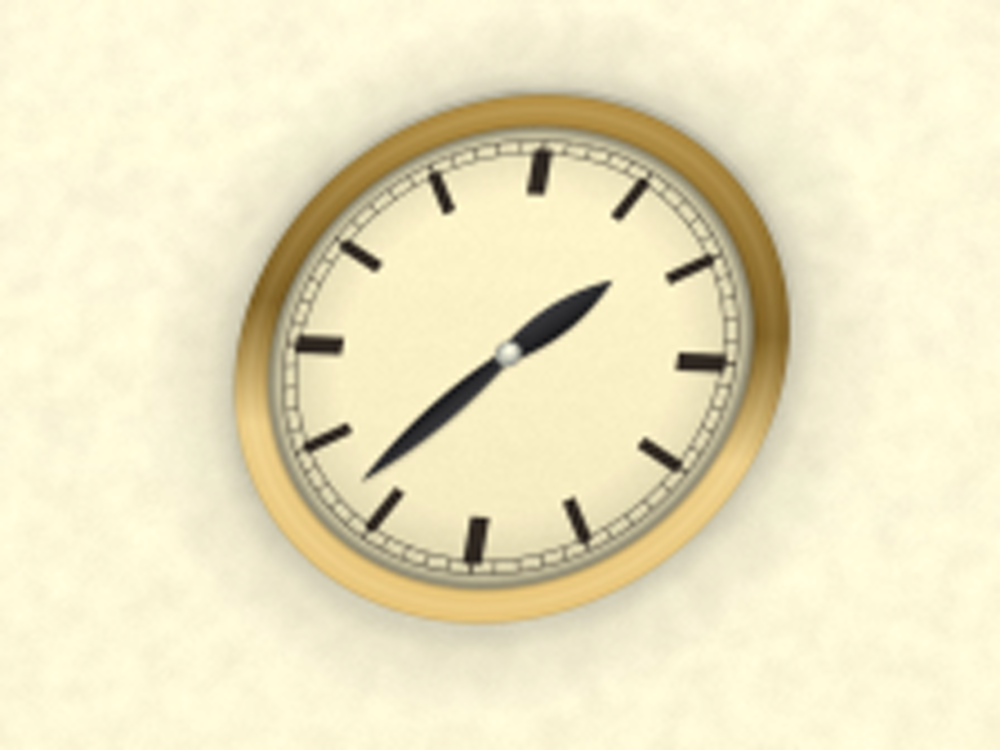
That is 1h37
